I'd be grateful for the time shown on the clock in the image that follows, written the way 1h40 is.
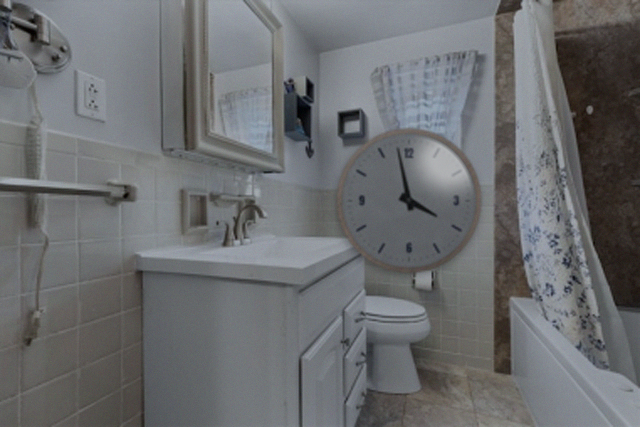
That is 3h58
